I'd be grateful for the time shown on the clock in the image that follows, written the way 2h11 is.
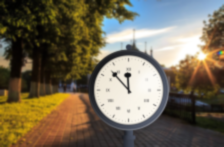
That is 11h53
